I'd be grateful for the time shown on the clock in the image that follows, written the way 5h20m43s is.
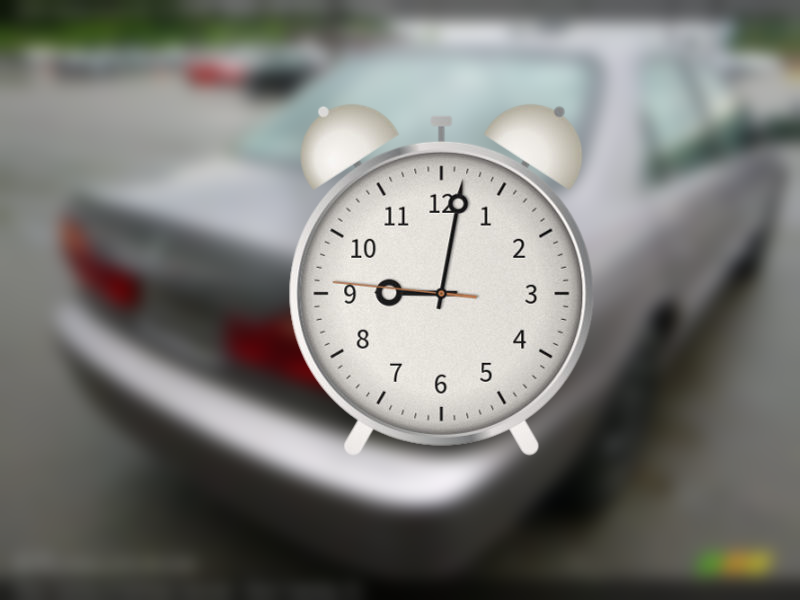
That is 9h01m46s
